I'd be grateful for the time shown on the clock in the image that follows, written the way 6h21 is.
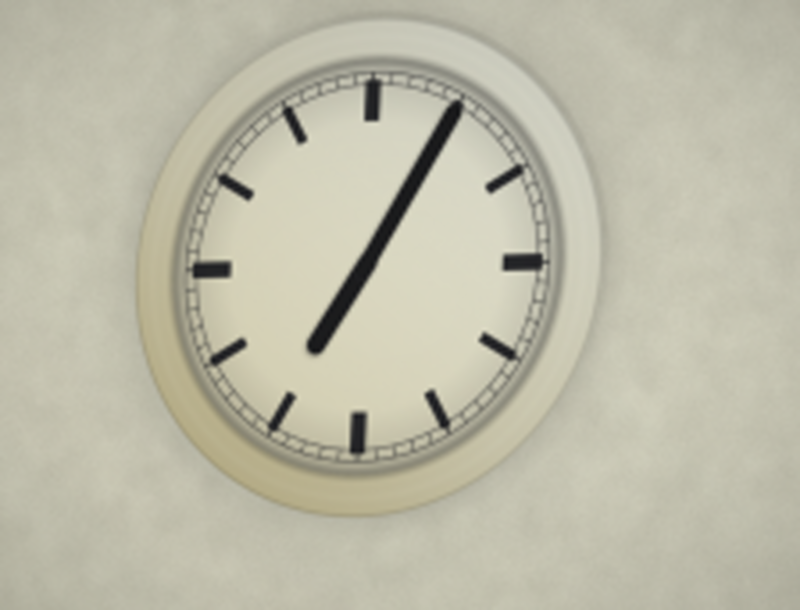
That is 7h05
